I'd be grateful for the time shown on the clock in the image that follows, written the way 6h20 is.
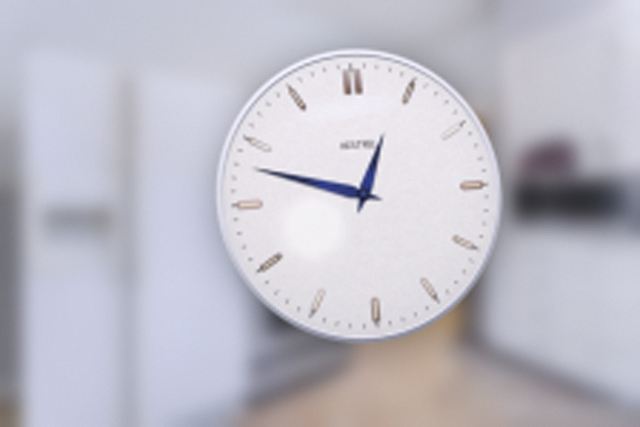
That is 12h48
